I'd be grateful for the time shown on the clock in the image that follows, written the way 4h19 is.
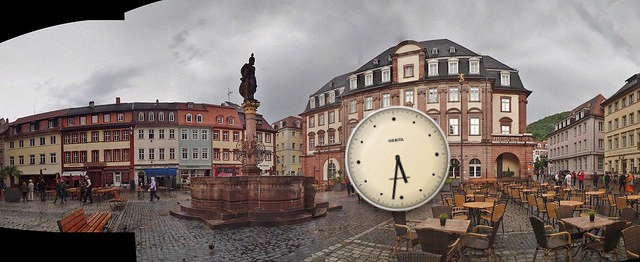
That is 5h32
